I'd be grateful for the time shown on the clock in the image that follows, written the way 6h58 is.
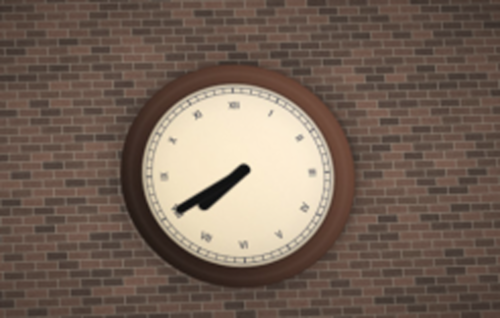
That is 7h40
